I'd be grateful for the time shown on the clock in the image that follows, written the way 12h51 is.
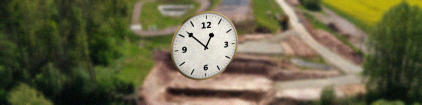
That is 12h52
